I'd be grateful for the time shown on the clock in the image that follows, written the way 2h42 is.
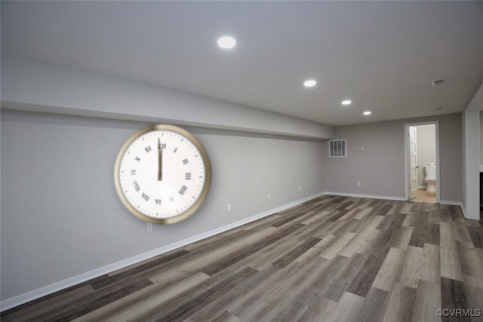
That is 11h59
